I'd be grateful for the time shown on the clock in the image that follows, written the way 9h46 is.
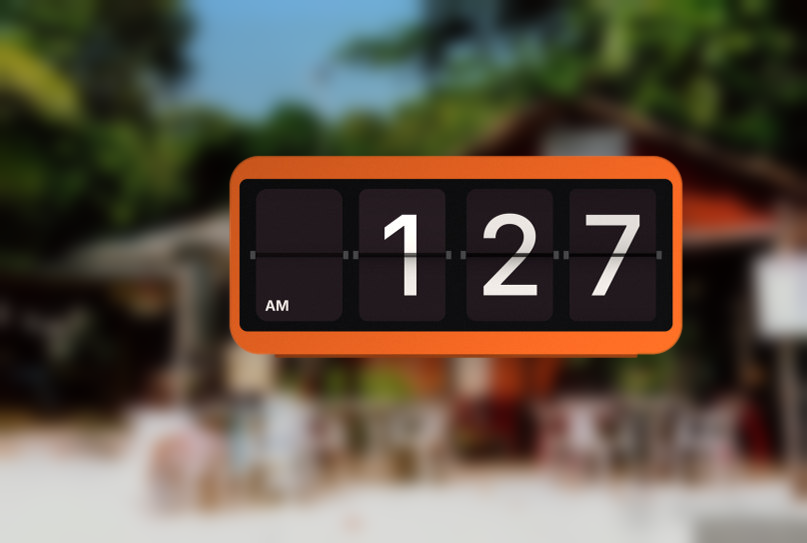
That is 1h27
